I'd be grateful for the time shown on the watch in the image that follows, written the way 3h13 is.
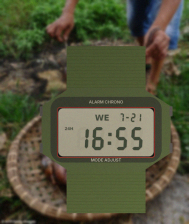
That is 16h55
